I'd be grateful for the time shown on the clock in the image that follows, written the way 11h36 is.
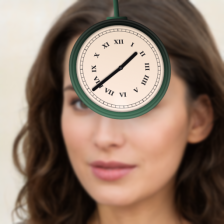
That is 1h39
